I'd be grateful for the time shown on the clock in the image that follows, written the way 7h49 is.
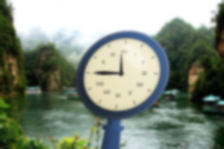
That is 11h45
